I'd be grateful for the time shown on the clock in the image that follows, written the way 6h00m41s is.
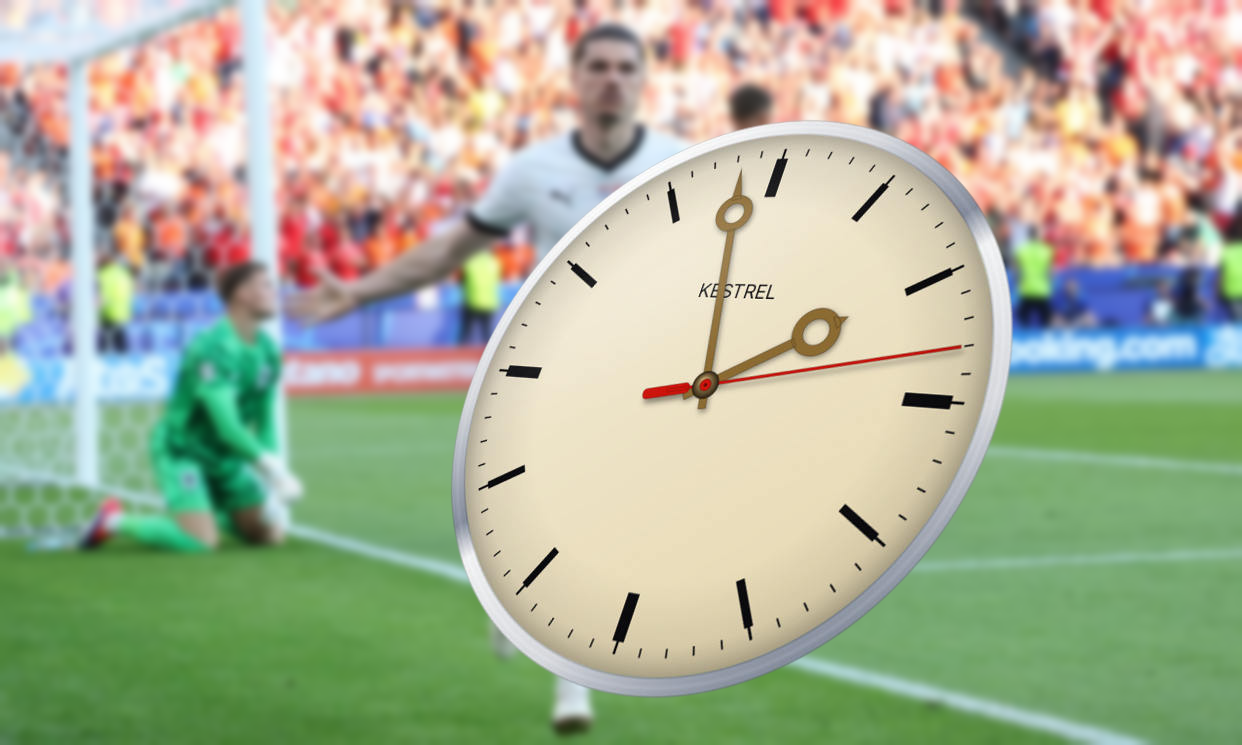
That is 1h58m13s
